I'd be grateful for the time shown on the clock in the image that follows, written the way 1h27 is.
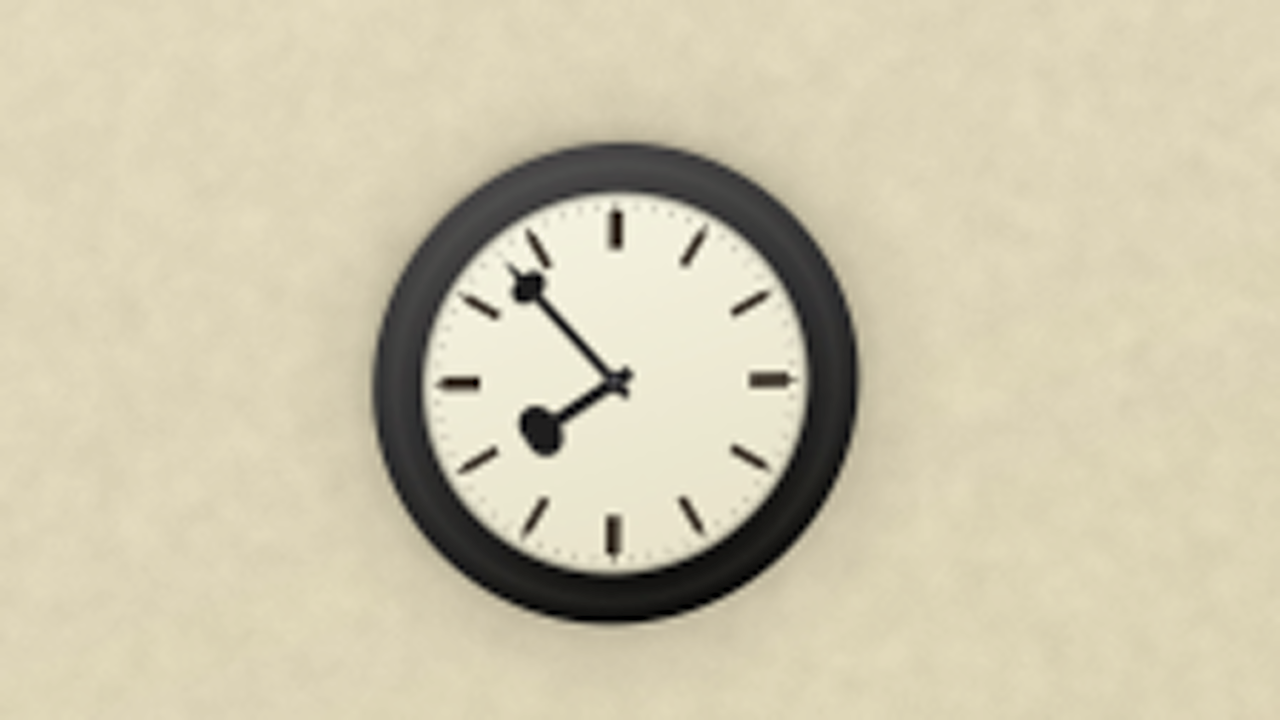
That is 7h53
